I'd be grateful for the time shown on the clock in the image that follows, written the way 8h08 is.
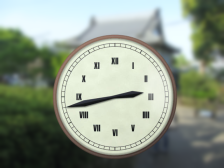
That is 2h43
